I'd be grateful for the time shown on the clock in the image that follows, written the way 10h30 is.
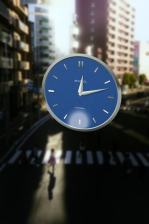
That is 12h12
